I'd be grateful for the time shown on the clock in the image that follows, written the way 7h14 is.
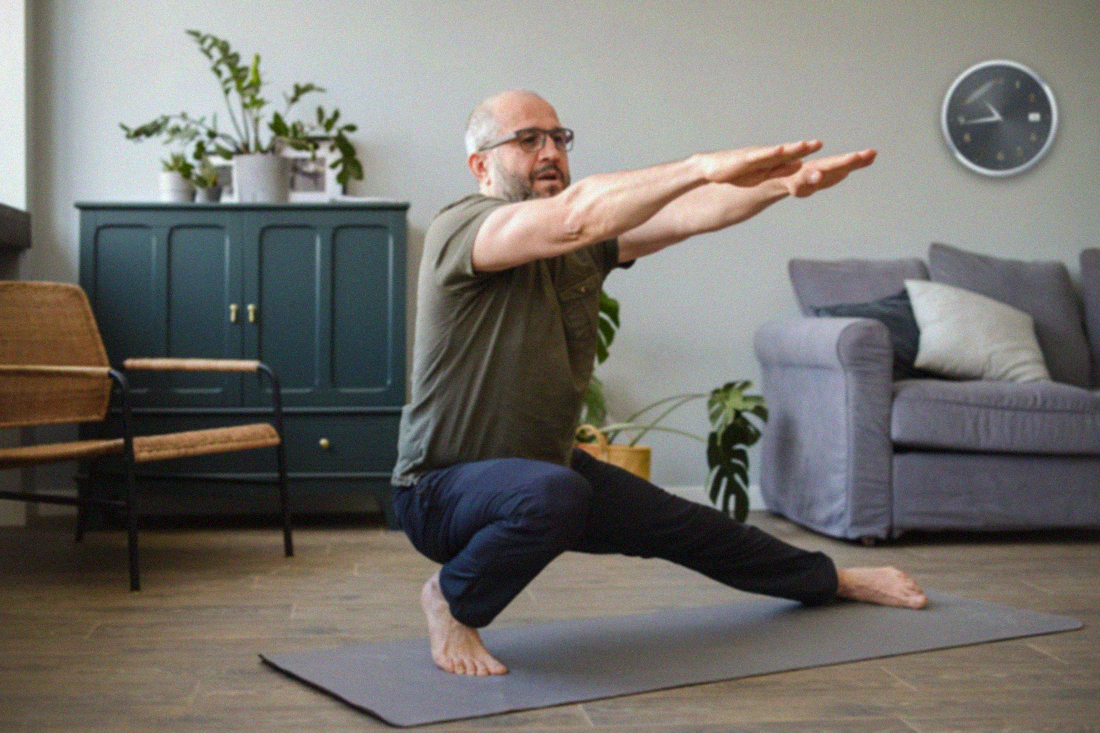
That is 10h44
